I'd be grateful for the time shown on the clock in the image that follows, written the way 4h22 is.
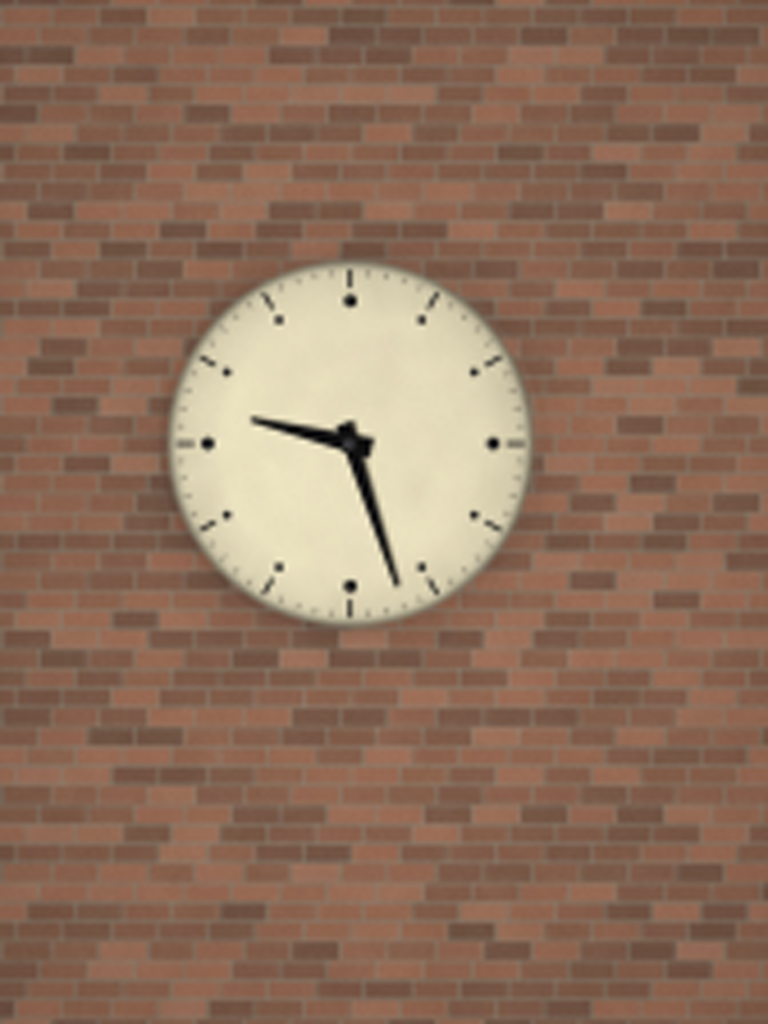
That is 9h27
